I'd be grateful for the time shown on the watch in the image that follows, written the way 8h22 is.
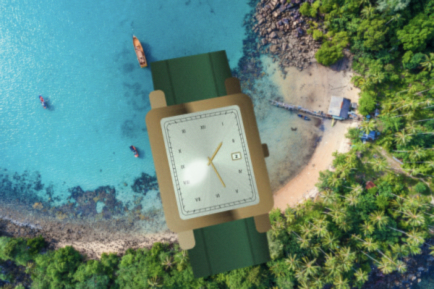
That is 1h27
